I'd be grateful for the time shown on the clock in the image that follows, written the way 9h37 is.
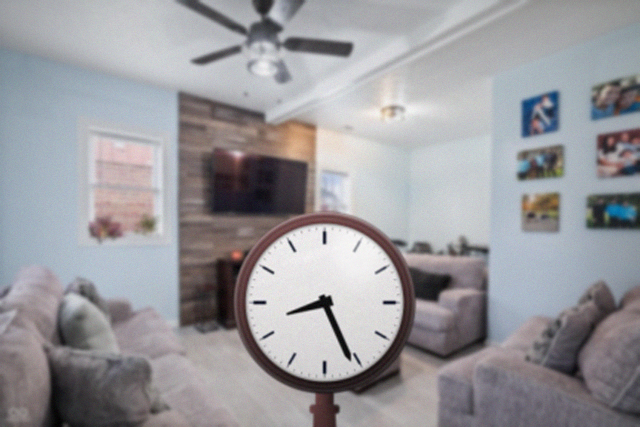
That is 8h26
